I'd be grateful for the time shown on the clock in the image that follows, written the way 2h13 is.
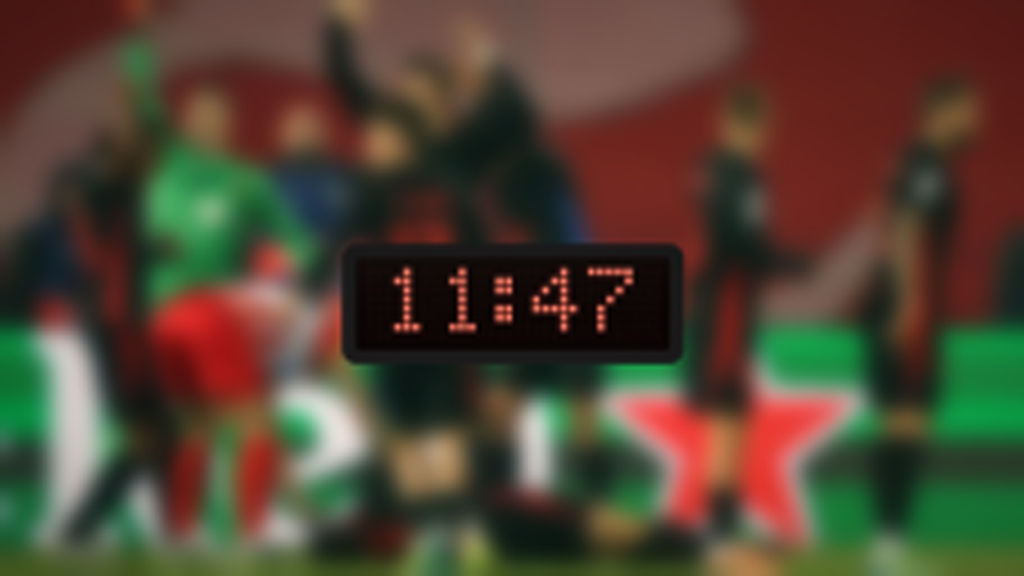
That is 11h47
